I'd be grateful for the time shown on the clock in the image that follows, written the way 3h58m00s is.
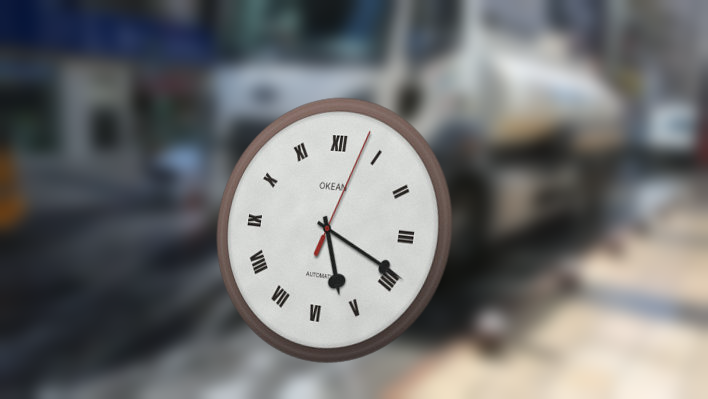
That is 5h19m03s
